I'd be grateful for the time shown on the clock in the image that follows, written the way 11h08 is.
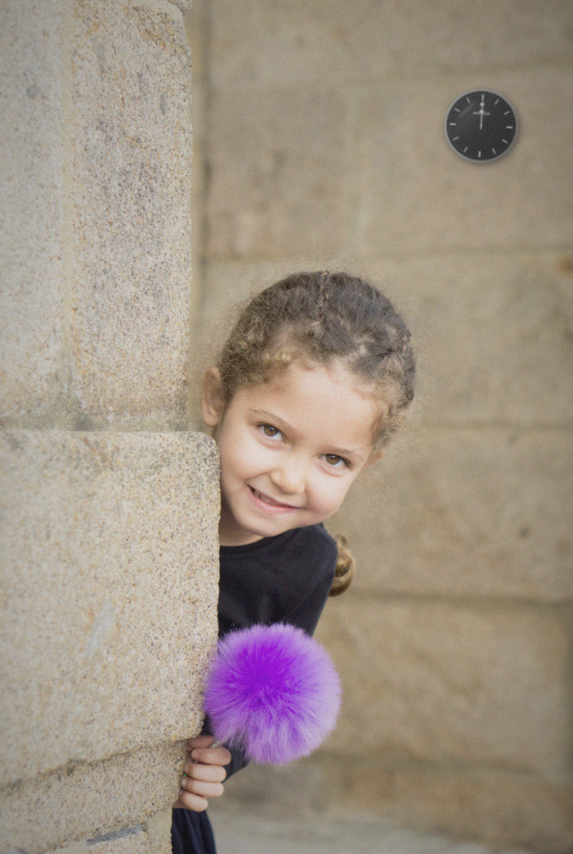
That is 12h00
